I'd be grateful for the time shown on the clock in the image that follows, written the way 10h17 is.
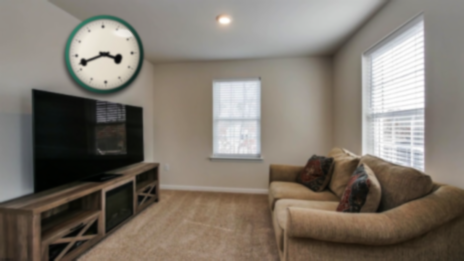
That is 3h42
